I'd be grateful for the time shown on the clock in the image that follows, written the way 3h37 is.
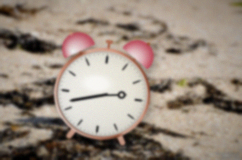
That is 2h42
